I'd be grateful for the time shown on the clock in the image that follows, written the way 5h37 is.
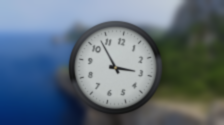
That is 2h53
